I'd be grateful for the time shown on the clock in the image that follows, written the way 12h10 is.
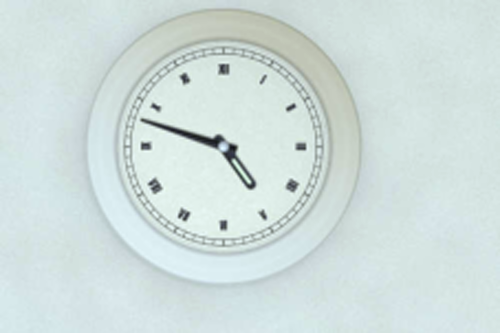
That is 4h48
